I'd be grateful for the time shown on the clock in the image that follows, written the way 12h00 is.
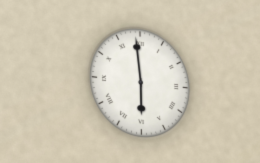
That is 5h59
